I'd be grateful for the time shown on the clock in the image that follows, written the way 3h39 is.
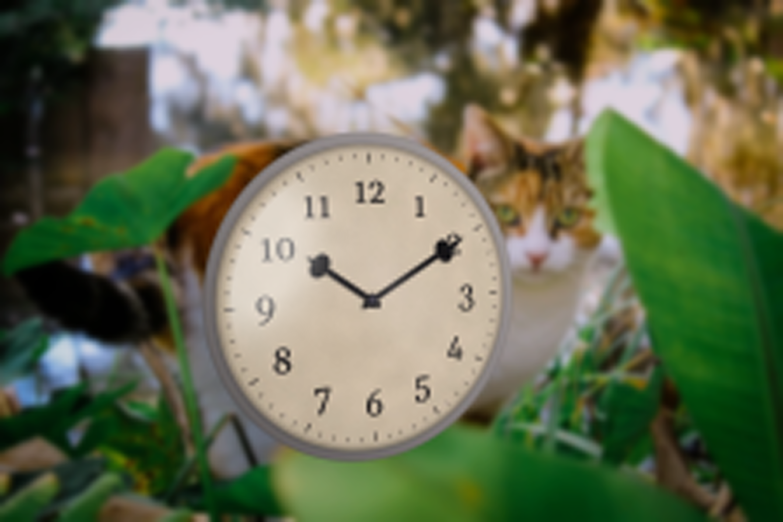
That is 10h10
